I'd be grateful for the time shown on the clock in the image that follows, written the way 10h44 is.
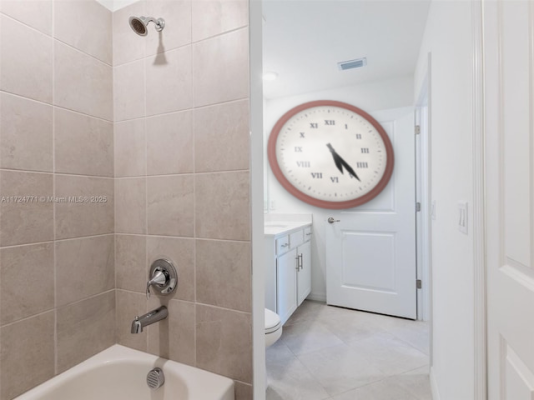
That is 5h24
